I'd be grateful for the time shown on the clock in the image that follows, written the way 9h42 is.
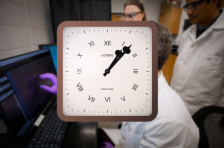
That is 1h07
